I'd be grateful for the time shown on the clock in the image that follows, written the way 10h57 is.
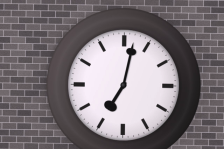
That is 7h02
